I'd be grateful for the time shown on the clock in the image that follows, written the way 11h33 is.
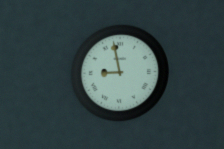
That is 8h58
